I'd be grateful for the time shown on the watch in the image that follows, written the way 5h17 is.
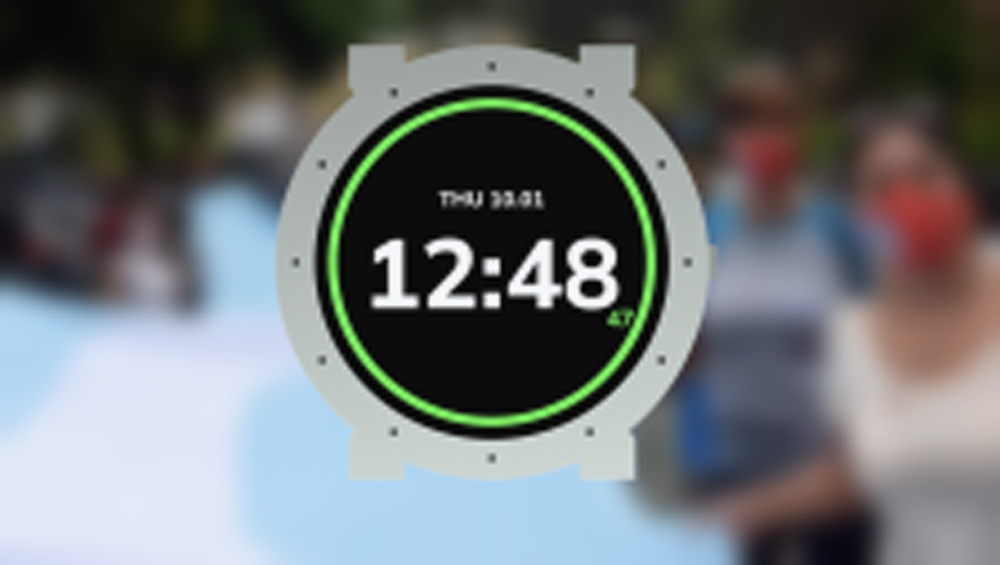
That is 12h48
